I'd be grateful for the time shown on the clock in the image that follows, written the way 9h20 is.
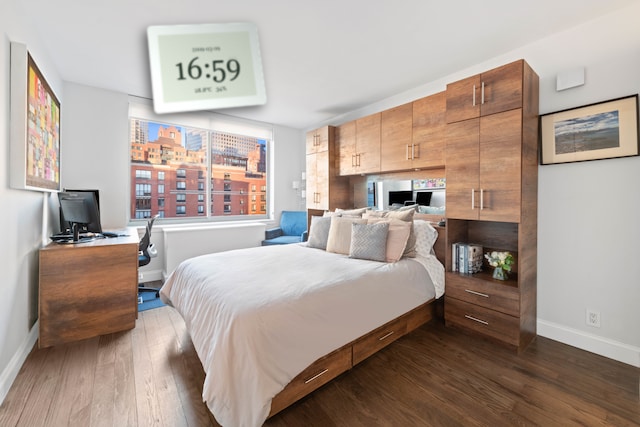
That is 16h59
